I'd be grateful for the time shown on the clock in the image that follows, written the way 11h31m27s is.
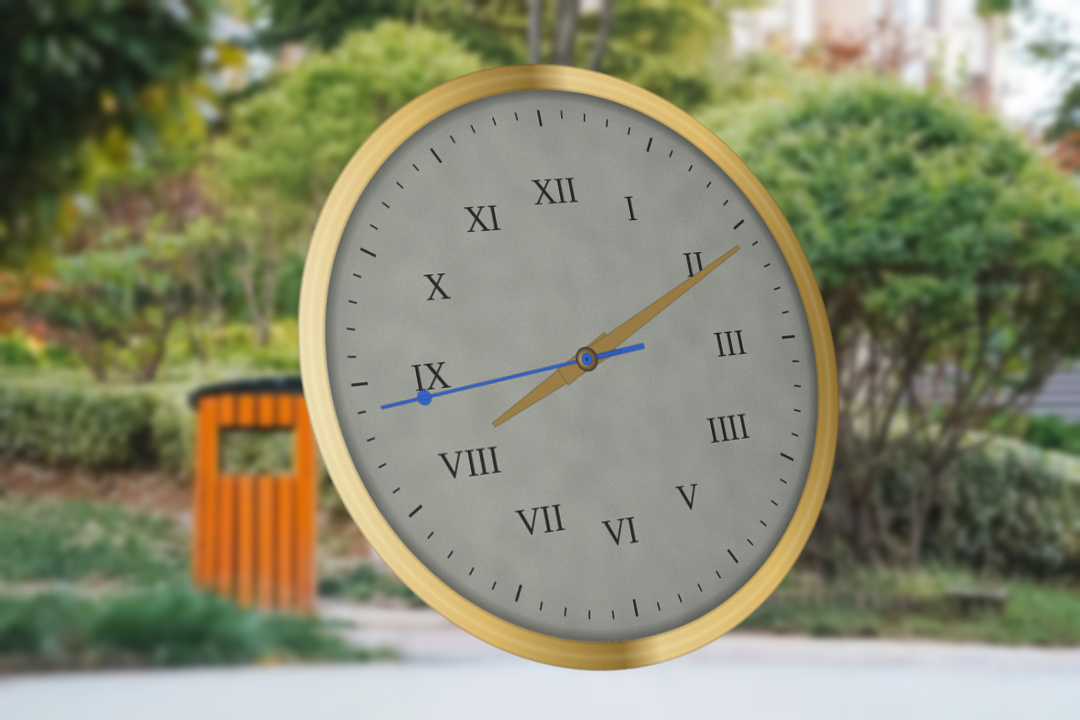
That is 8h10m44s
